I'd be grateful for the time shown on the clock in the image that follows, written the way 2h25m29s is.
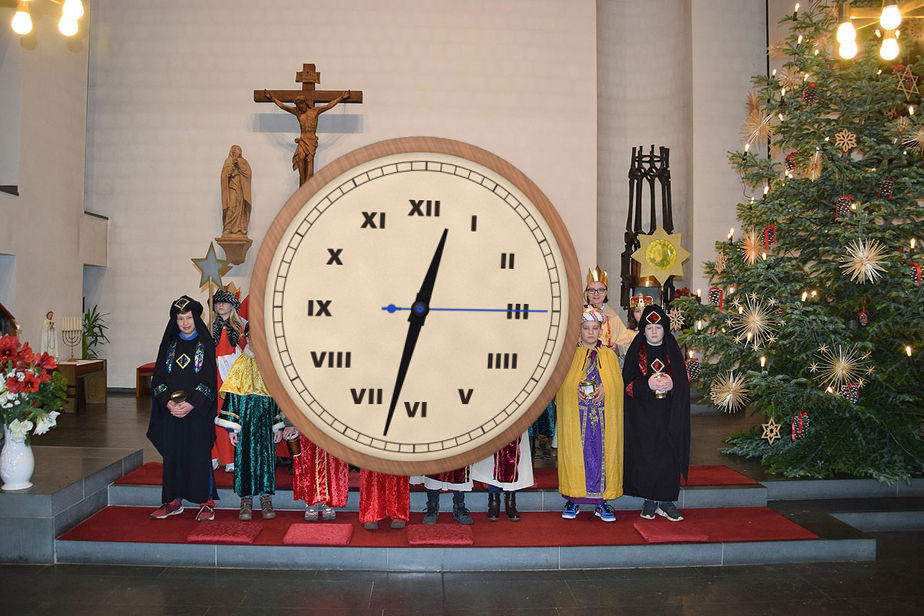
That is 12h32m15s
